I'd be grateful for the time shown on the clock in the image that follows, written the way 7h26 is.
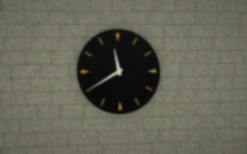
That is 11h40
